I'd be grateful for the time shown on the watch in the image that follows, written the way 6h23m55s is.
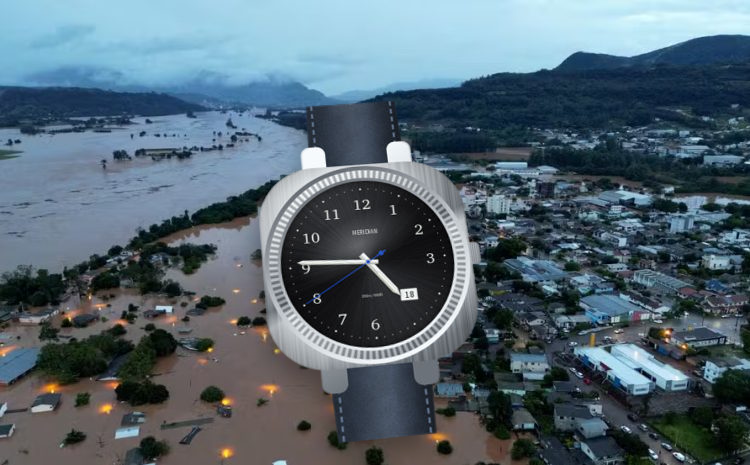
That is 4h45m40s
